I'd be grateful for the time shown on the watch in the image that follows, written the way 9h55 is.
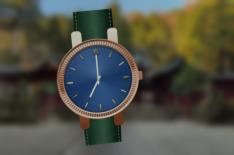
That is 7h00
